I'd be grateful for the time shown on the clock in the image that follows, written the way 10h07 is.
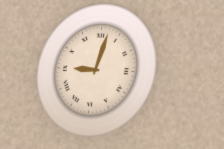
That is 9h02
